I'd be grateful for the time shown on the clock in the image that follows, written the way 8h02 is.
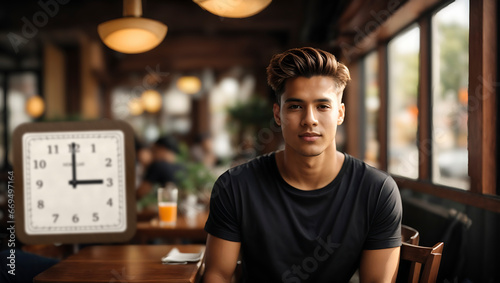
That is 3h00
